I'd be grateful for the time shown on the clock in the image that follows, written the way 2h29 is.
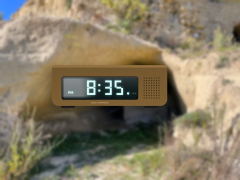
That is 8h35
